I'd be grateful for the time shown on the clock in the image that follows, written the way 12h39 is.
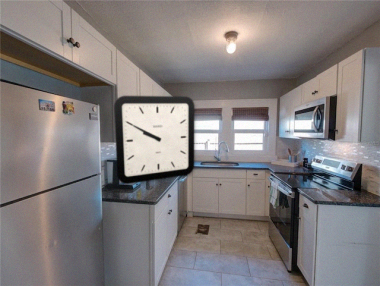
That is 9h50
